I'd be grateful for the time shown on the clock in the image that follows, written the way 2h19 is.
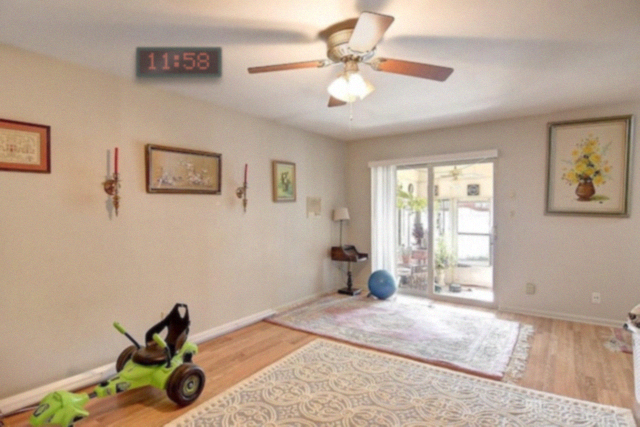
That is 11h58
